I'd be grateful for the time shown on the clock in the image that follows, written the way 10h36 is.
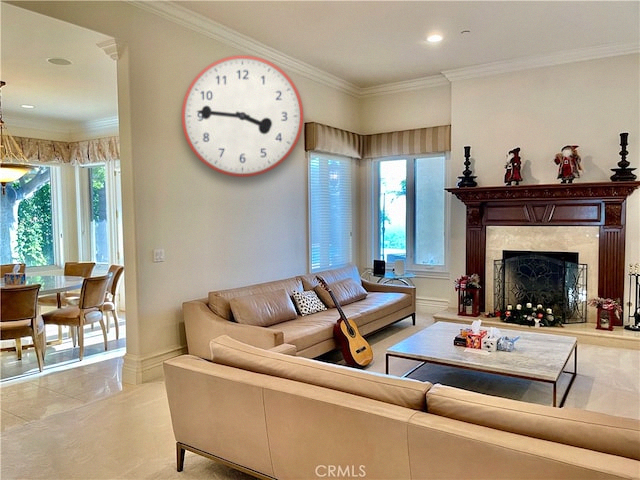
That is 3h46
